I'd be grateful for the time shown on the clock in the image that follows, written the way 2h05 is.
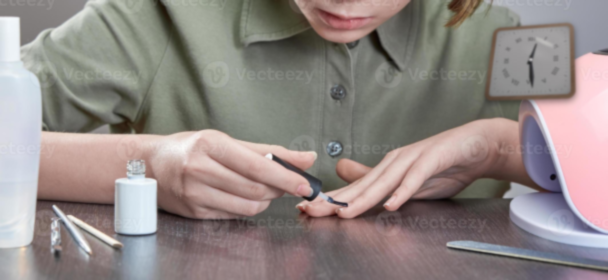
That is 12h29
